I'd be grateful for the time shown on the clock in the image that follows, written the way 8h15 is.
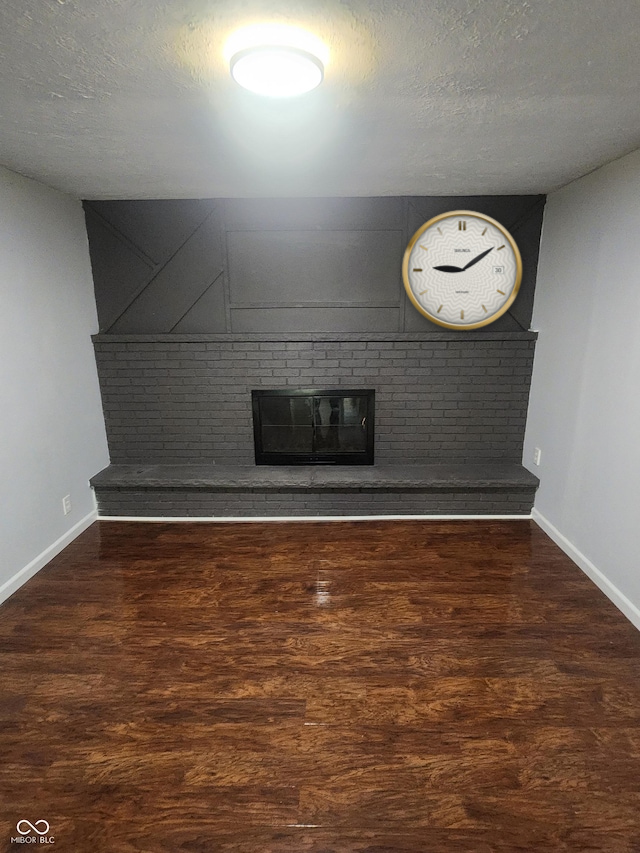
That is 9h09
